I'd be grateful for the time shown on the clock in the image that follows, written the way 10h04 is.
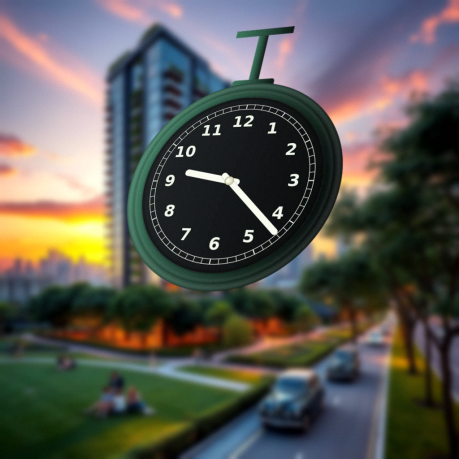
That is 9h22
